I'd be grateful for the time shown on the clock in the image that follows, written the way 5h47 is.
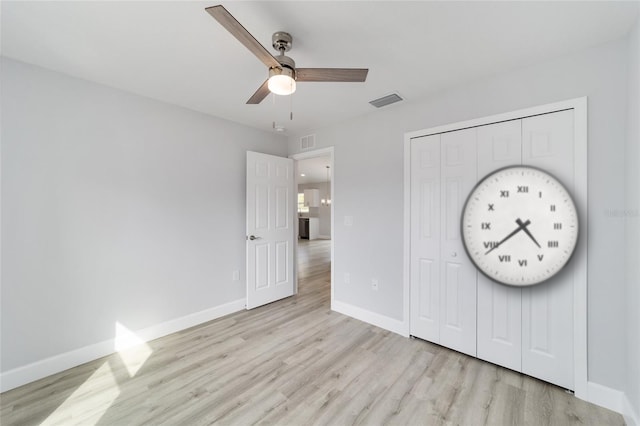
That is 4h39
